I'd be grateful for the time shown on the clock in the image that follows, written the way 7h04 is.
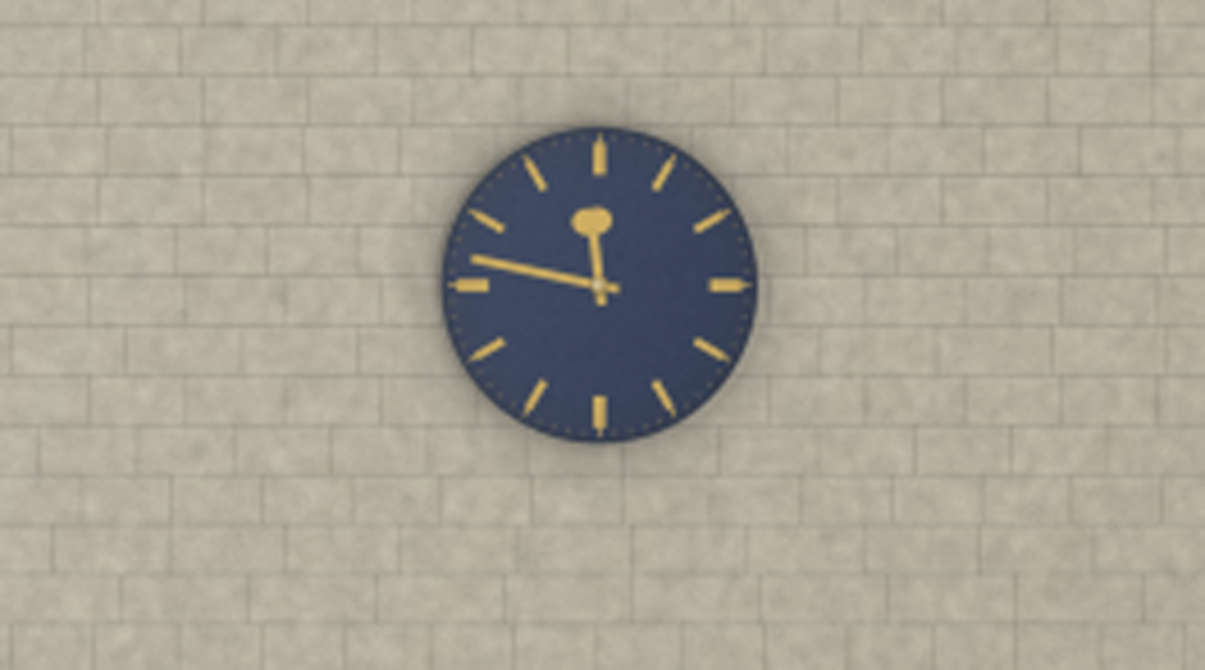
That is 11h47
